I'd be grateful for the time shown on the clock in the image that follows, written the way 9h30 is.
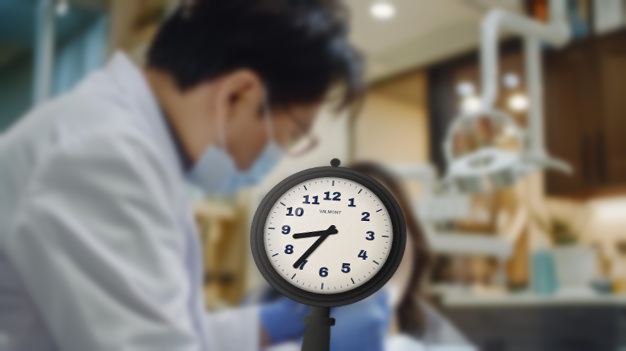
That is 8h36
